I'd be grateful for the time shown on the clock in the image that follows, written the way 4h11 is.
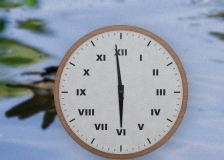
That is 5h59
